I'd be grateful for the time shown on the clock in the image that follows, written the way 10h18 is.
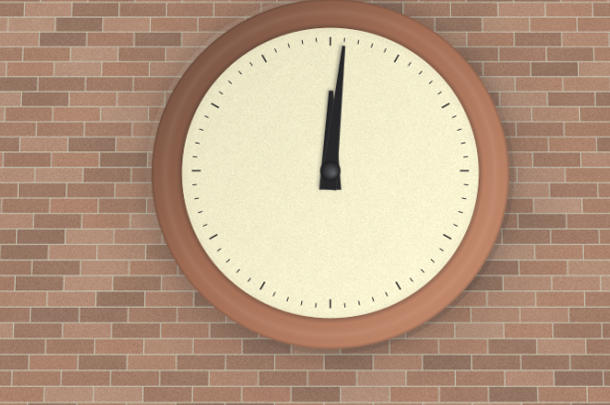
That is 12h01
